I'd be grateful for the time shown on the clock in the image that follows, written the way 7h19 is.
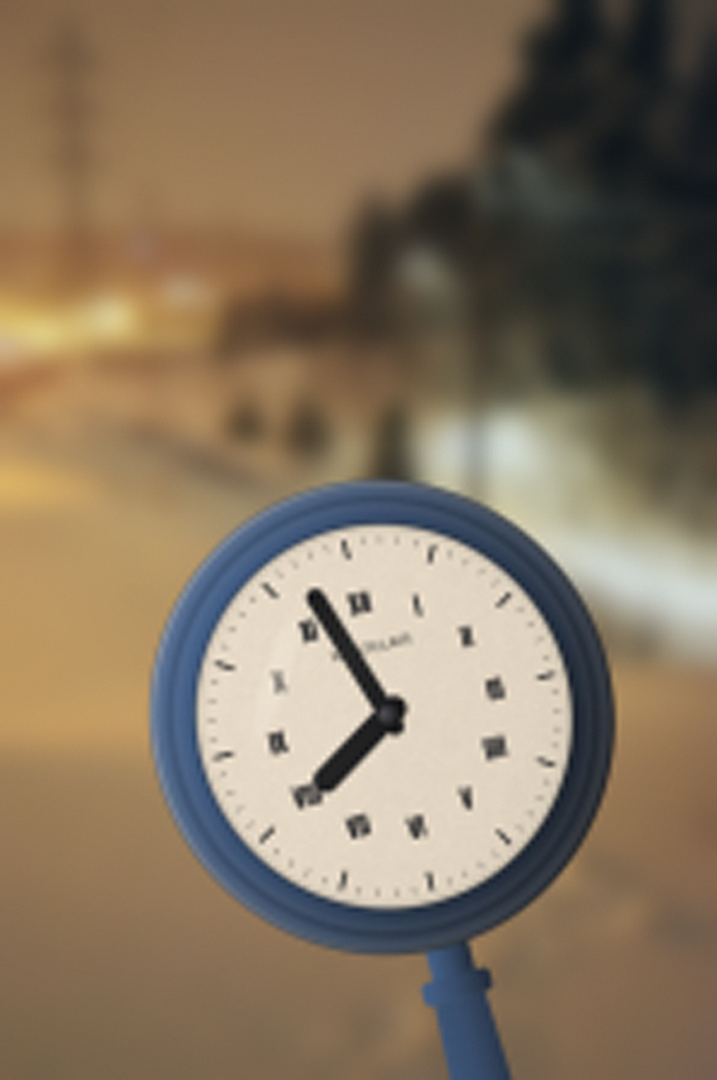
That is 7h57
